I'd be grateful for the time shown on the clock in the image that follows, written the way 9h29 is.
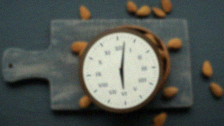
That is 6h02
